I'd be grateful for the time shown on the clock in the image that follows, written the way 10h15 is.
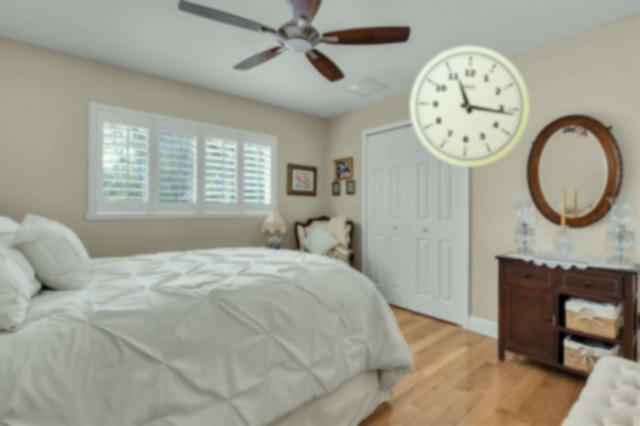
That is 11h16
